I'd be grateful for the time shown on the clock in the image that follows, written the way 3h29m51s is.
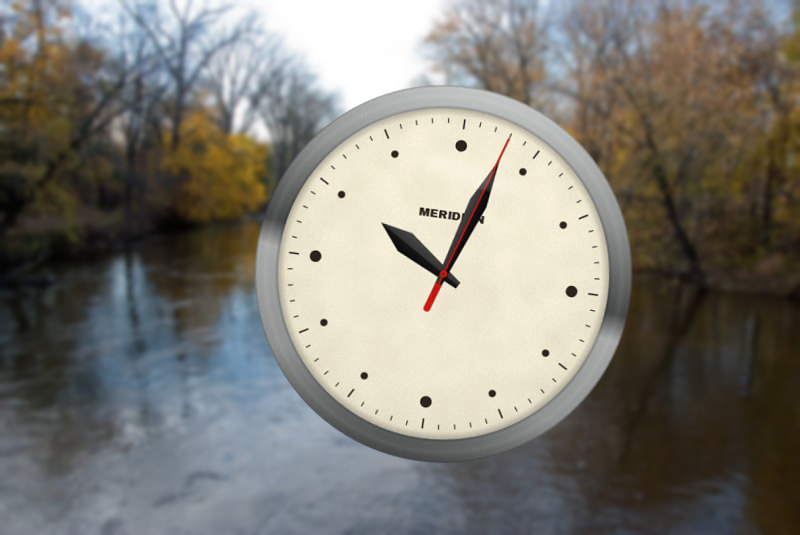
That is 10h03m03s
